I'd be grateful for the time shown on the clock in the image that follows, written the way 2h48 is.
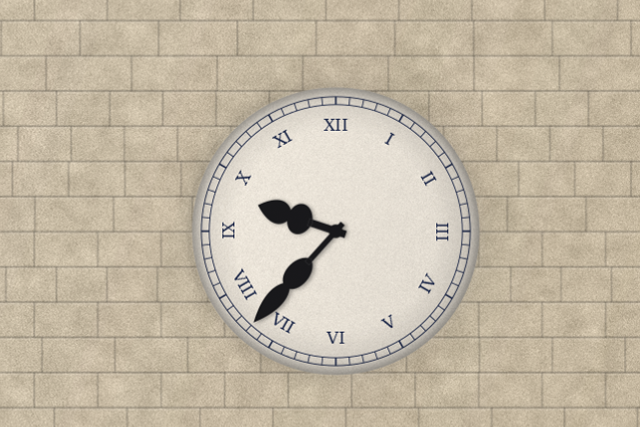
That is 9h37
